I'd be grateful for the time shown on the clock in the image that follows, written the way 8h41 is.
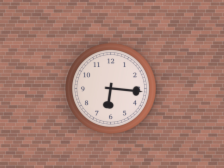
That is 6h16
